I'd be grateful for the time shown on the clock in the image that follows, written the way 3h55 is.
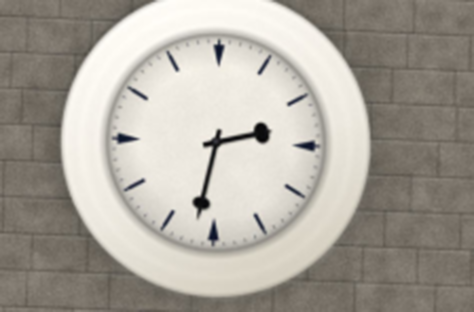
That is 2h32
